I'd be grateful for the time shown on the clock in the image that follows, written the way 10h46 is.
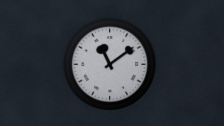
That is 11h09
